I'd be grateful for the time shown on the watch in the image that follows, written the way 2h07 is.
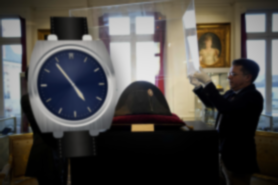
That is 4h54
